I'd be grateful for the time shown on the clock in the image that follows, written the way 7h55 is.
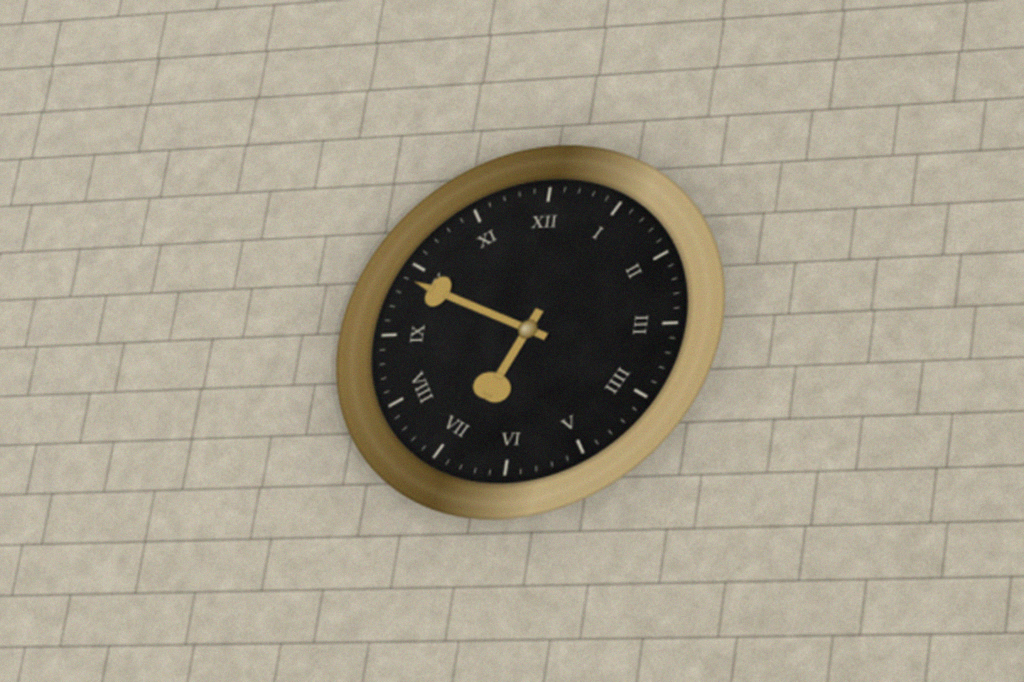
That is 6h49
